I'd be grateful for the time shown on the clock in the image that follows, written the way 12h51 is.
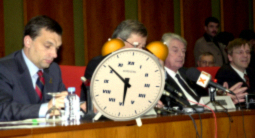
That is 5h51
